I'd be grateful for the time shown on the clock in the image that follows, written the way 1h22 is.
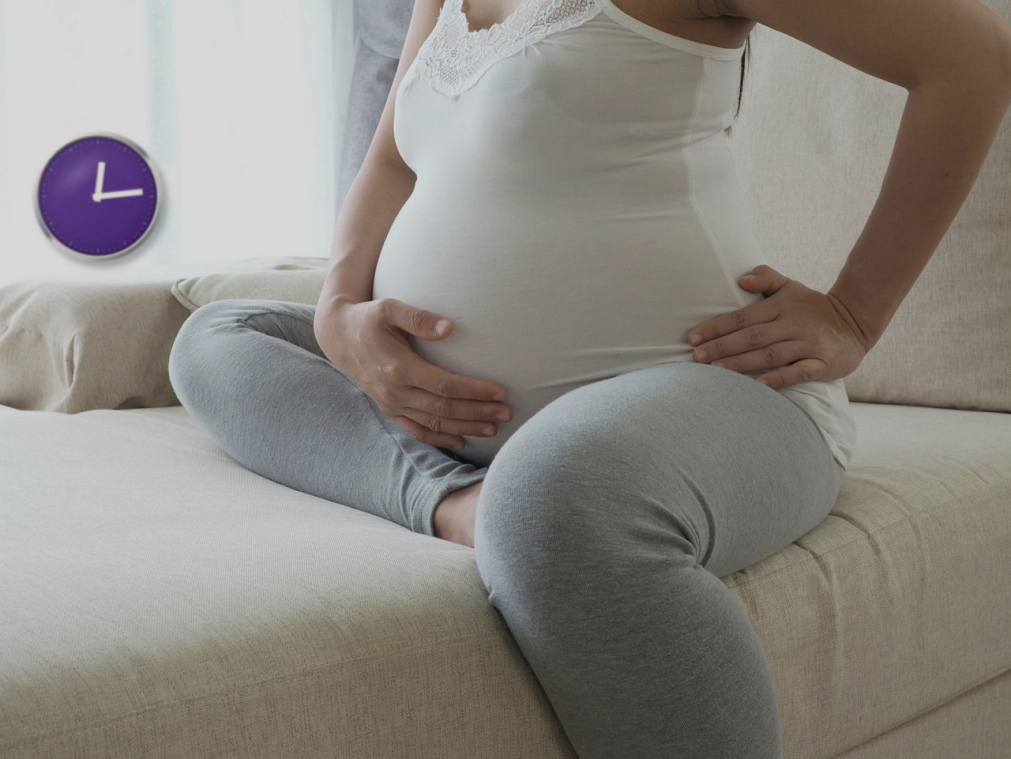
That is 12h14
